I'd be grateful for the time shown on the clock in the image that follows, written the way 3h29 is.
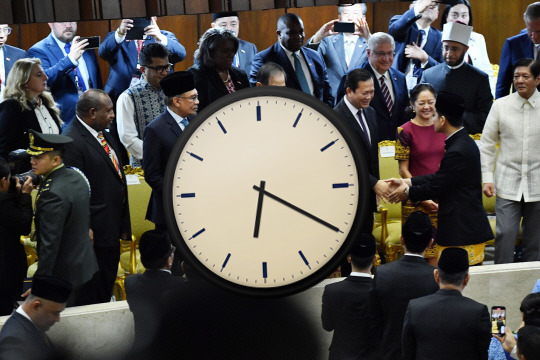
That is 6h20
